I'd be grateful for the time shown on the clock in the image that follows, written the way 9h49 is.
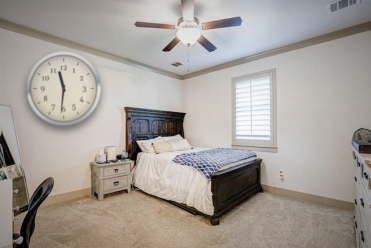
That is 11h31
